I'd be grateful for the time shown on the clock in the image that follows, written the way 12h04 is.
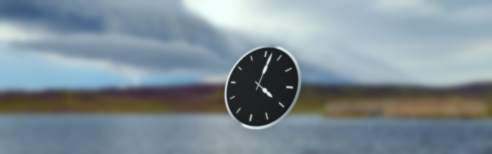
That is 4h02
